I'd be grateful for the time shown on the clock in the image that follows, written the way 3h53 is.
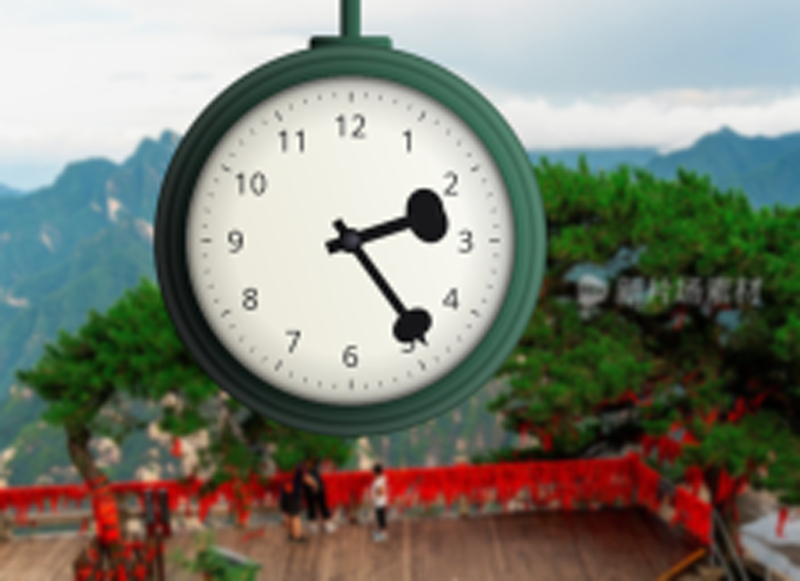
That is 2h24
